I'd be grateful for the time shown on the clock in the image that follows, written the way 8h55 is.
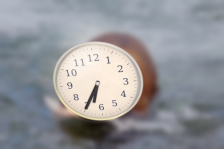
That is 6h35
